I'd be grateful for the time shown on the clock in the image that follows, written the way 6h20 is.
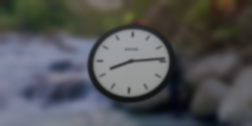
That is 8h14
